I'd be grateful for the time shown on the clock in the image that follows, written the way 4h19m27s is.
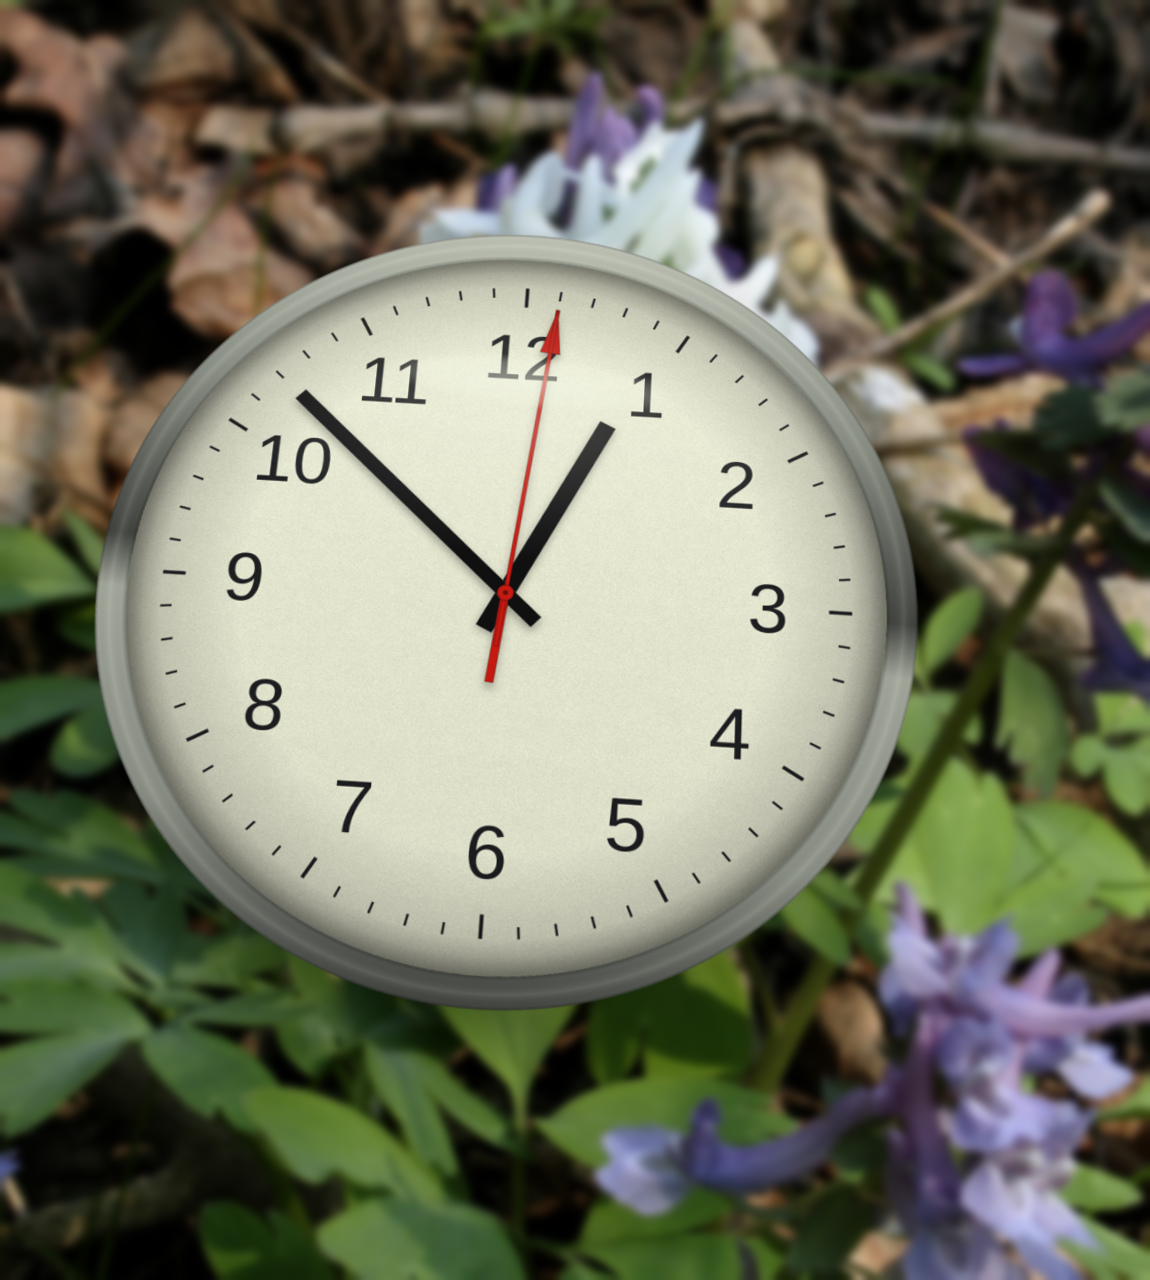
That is 12h52m01s
